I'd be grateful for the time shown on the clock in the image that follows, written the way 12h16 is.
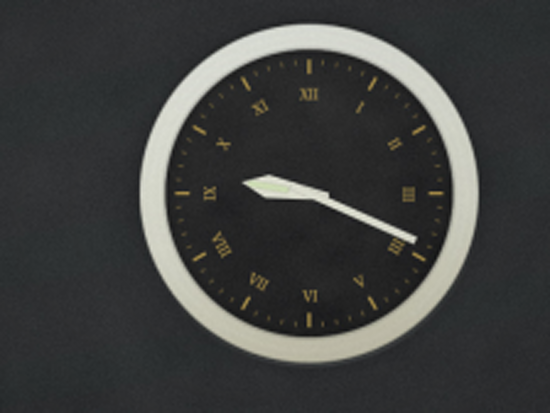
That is 9h19
